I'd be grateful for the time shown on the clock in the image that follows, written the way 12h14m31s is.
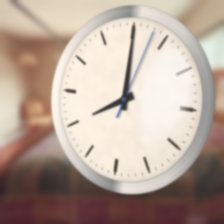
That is 8h00m03s
